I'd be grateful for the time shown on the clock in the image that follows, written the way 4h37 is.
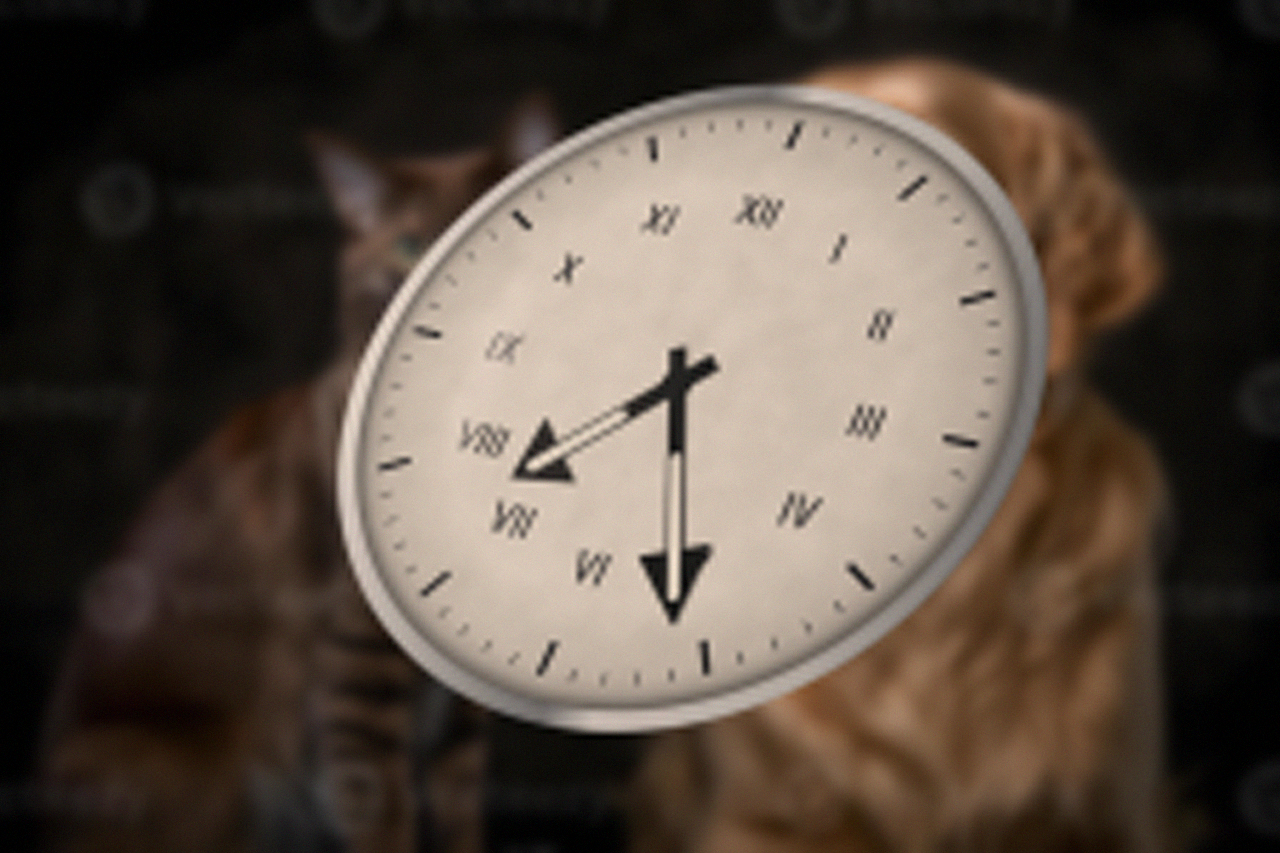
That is 7h26
